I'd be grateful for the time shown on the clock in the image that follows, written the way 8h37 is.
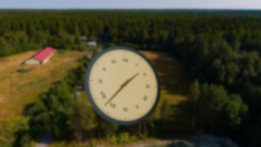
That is 1h37
